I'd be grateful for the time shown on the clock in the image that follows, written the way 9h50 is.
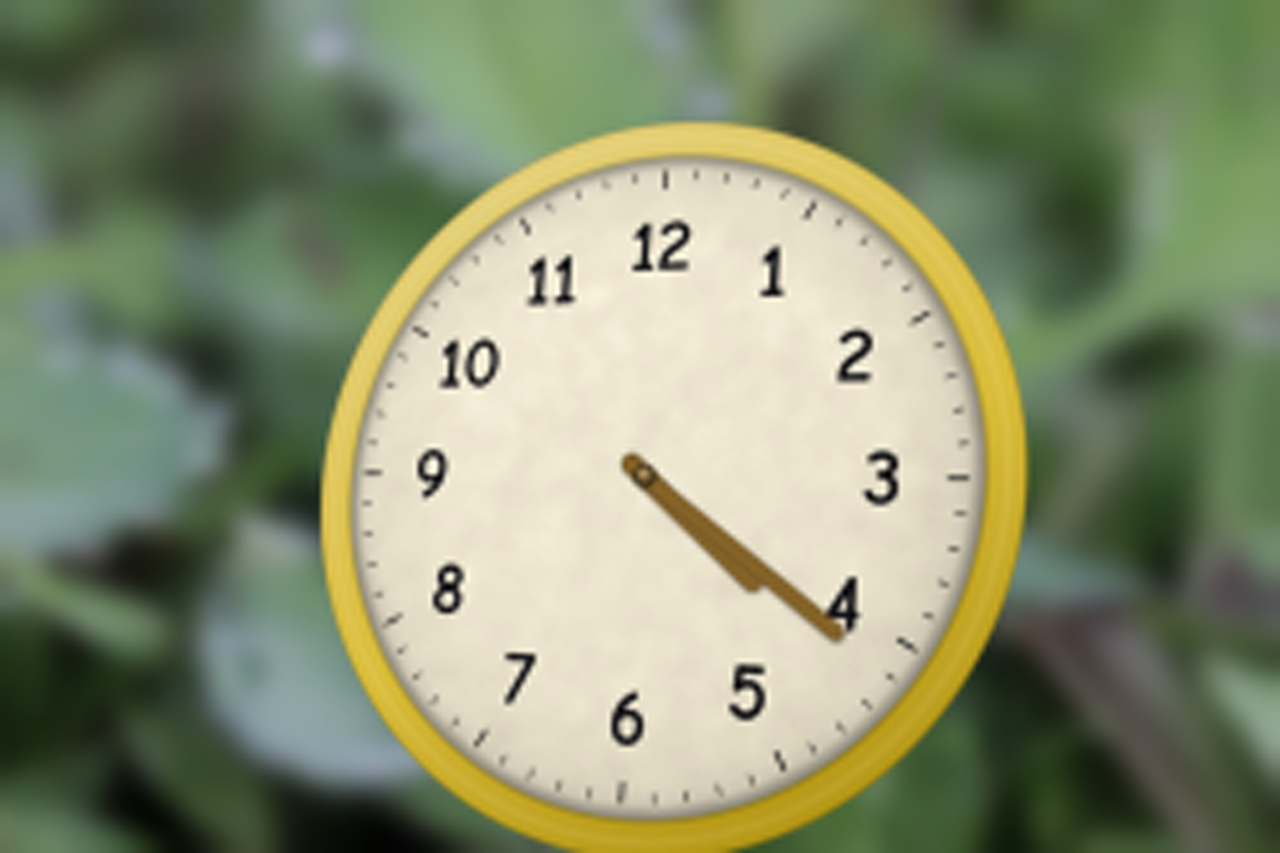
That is 4h21
